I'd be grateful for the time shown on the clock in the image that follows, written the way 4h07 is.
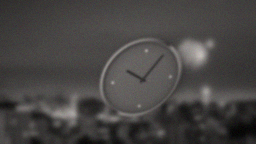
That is 10h06
